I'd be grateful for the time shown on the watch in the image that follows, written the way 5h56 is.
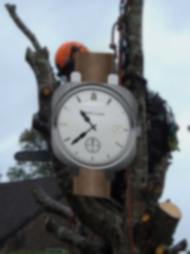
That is 10h38
